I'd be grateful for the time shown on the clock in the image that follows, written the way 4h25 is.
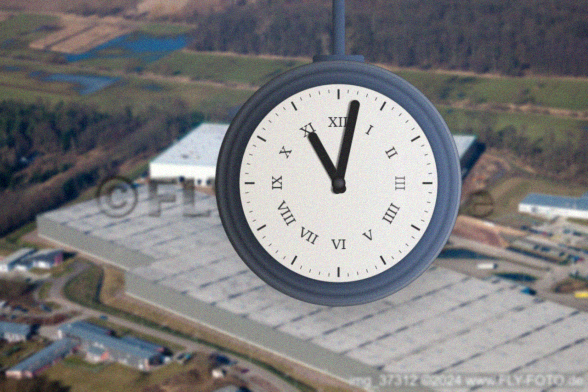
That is 11h02
